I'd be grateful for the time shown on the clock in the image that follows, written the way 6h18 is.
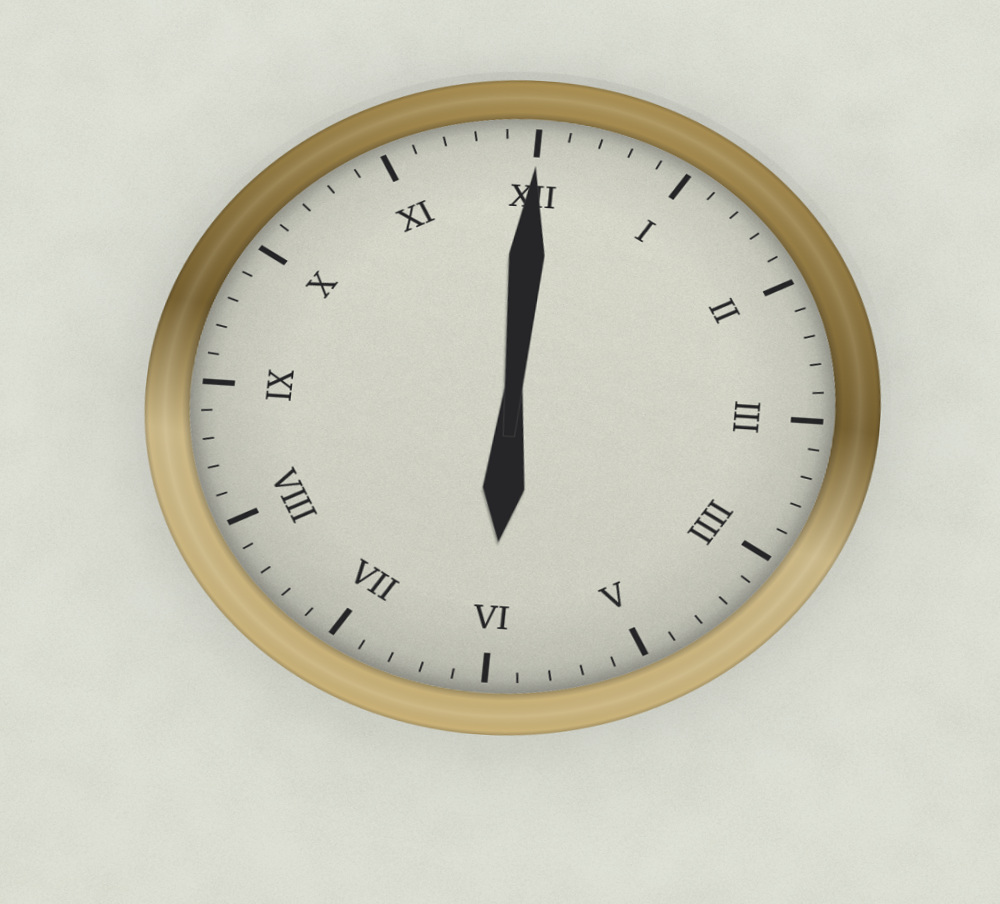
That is 6h00
